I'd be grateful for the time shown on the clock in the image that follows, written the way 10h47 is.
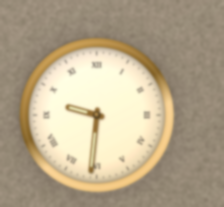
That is 9h31
